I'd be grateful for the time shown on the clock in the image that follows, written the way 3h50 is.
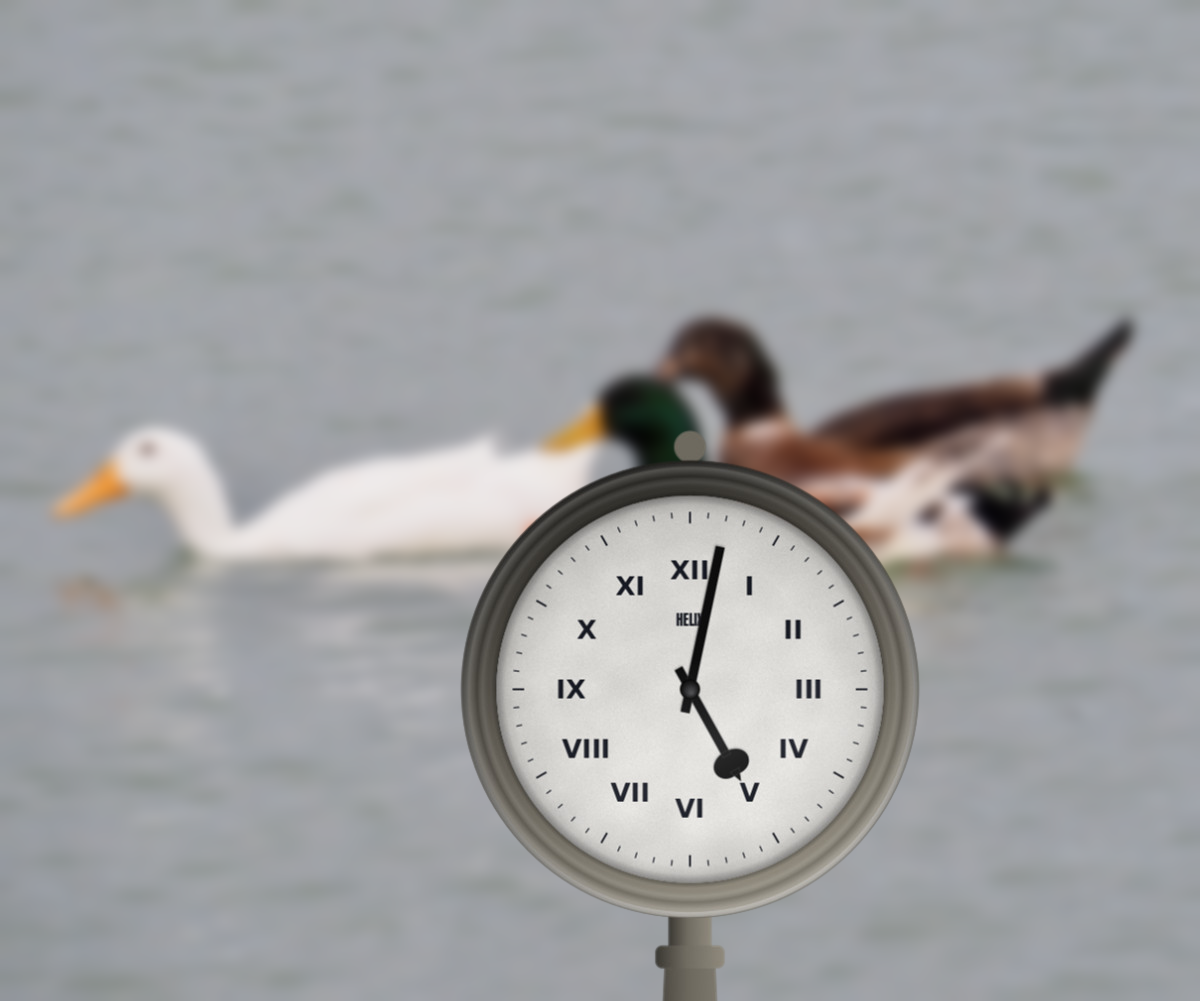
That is 5h02
